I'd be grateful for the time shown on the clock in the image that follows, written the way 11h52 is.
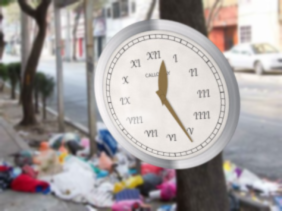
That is 12h26
